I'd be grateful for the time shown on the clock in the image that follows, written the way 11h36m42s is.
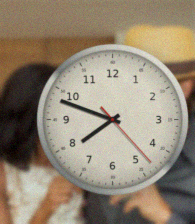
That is 7h48m23s
